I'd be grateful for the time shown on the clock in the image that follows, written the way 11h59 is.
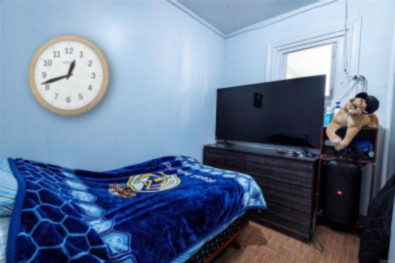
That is 12h42
